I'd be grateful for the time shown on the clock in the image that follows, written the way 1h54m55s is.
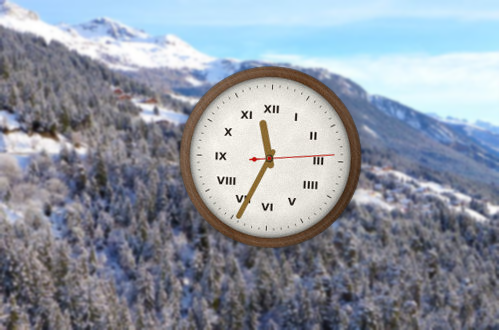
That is 11h34m14s
